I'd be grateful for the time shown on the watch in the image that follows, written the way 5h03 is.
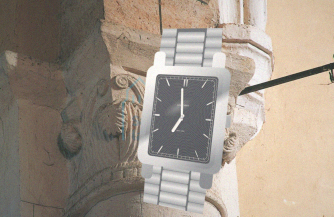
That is 6h59
